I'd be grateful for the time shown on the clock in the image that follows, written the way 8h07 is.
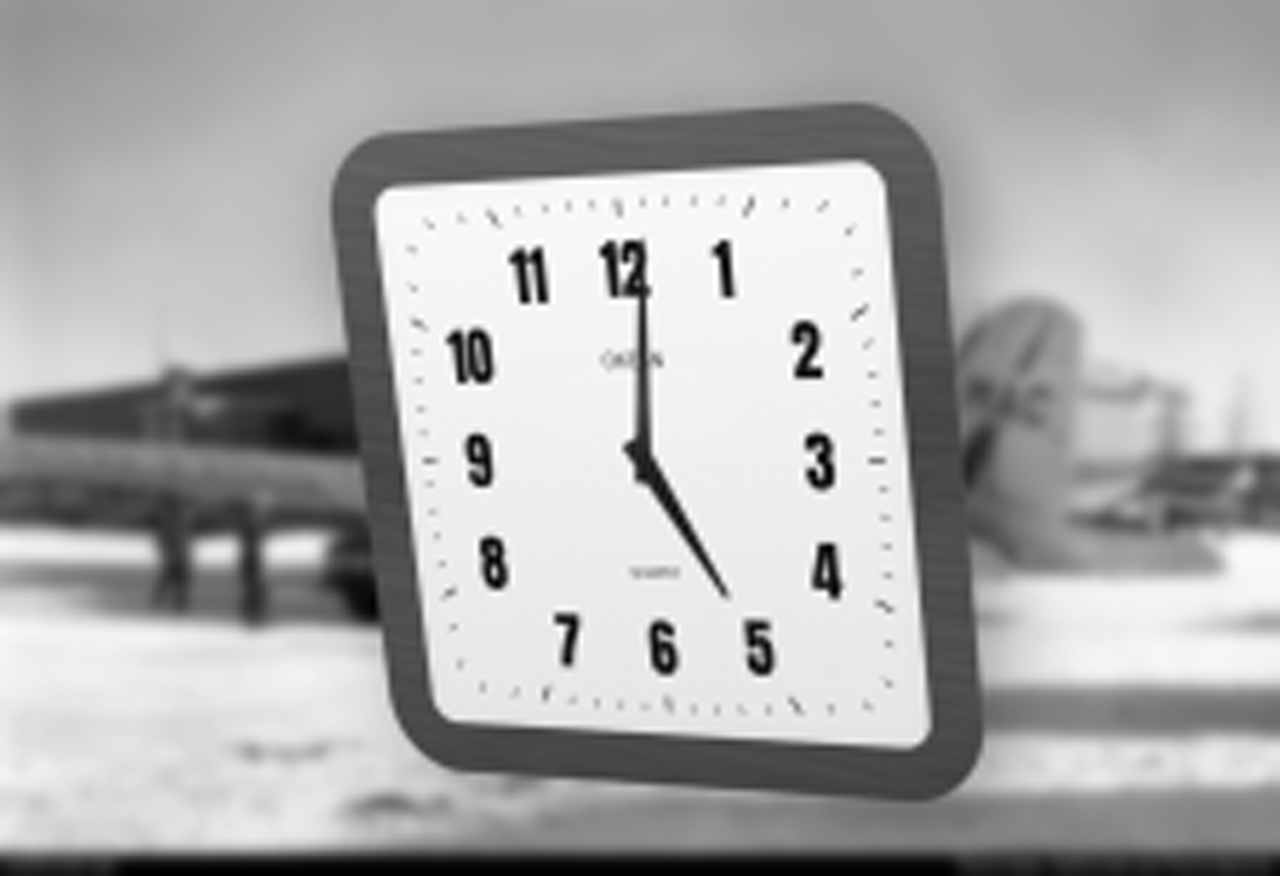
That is 5h01
